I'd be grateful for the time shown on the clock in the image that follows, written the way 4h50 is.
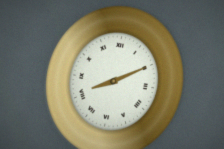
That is 8h10
